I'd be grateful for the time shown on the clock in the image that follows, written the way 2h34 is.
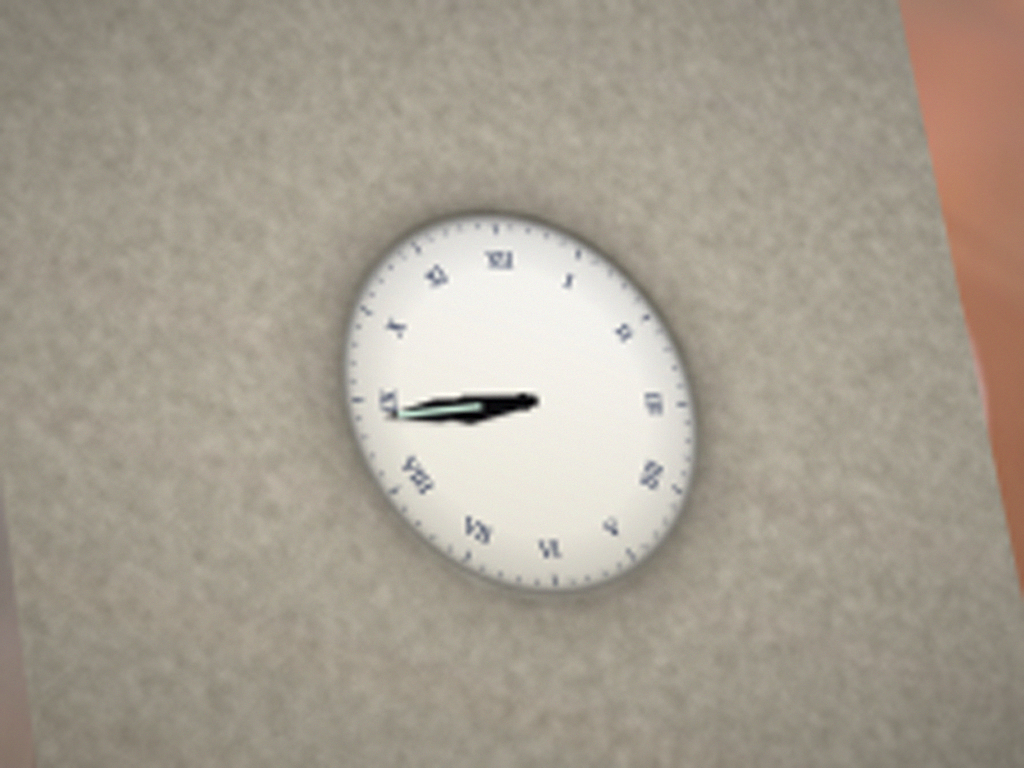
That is 8h44
